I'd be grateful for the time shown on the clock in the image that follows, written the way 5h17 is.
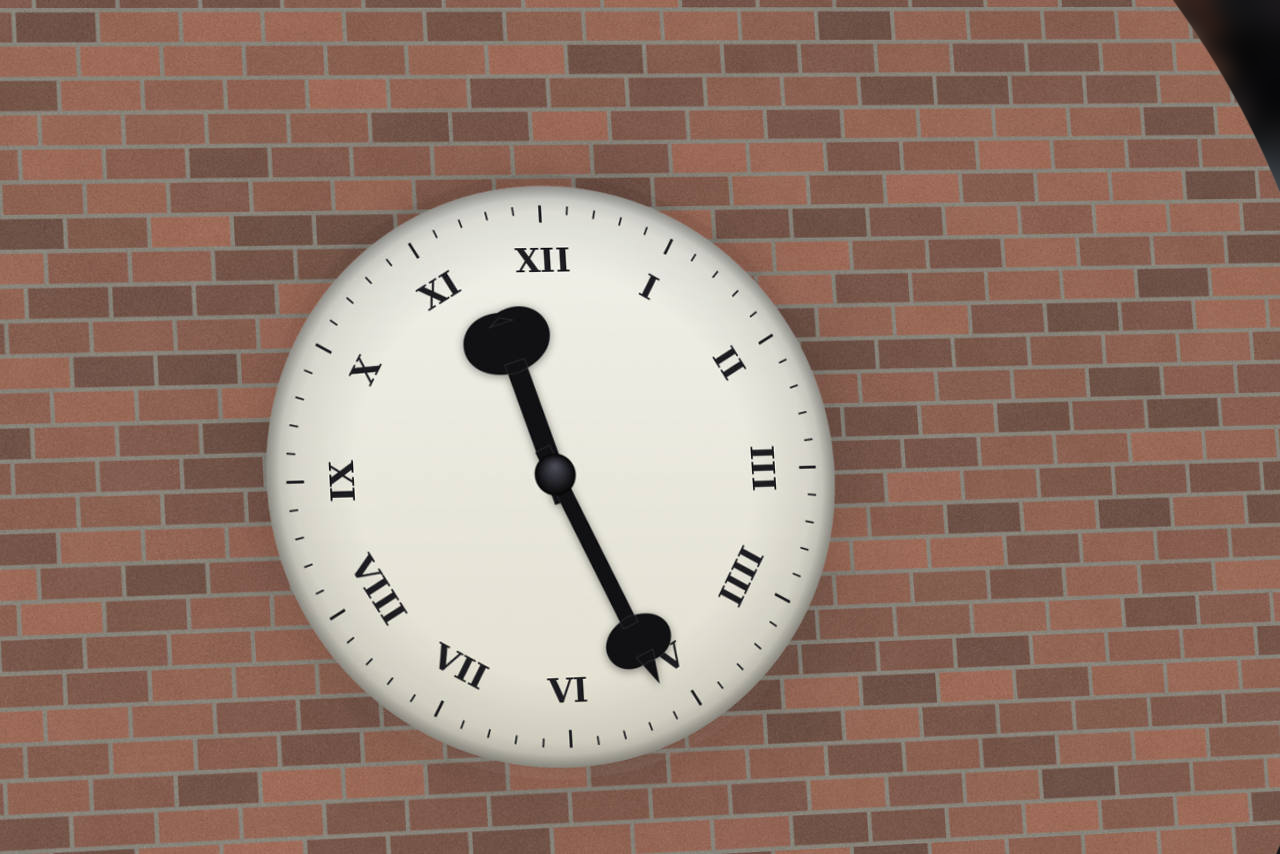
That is 11h26
